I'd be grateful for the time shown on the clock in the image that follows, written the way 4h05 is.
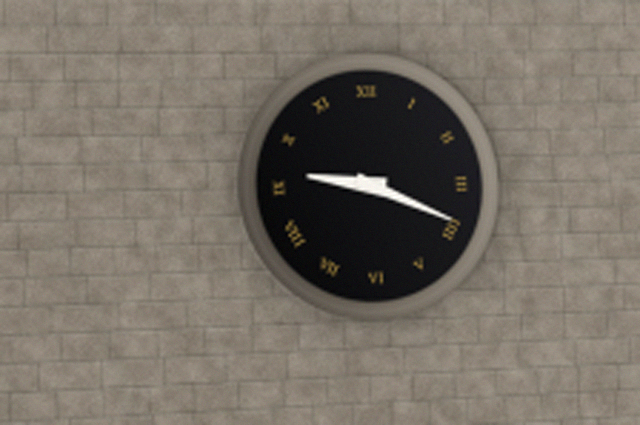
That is 9h19
